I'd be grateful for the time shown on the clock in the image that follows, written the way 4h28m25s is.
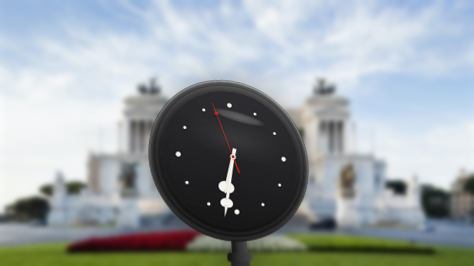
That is 6h31m57s
